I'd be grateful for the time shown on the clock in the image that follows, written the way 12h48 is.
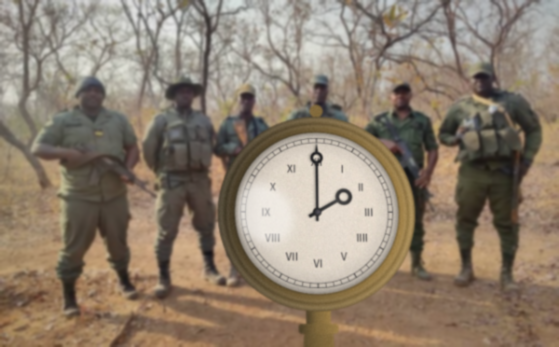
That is 2h00
